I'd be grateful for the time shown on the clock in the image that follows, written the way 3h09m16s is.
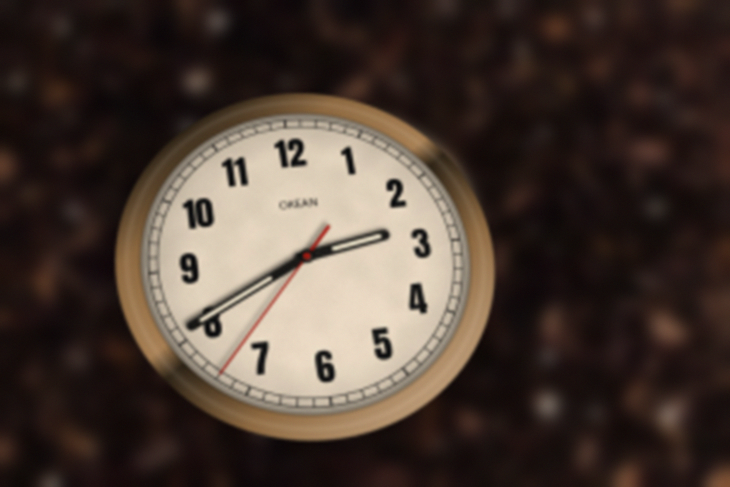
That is 2h40m37s
